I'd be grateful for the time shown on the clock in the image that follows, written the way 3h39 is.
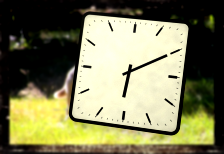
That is 6h10
